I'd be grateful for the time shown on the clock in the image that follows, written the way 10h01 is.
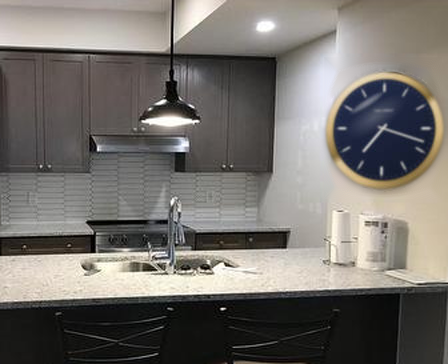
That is 7h18
